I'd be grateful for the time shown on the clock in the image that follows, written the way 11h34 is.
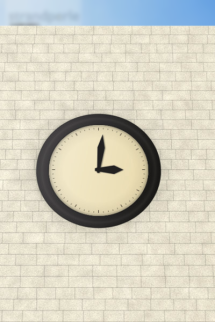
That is 3h01
